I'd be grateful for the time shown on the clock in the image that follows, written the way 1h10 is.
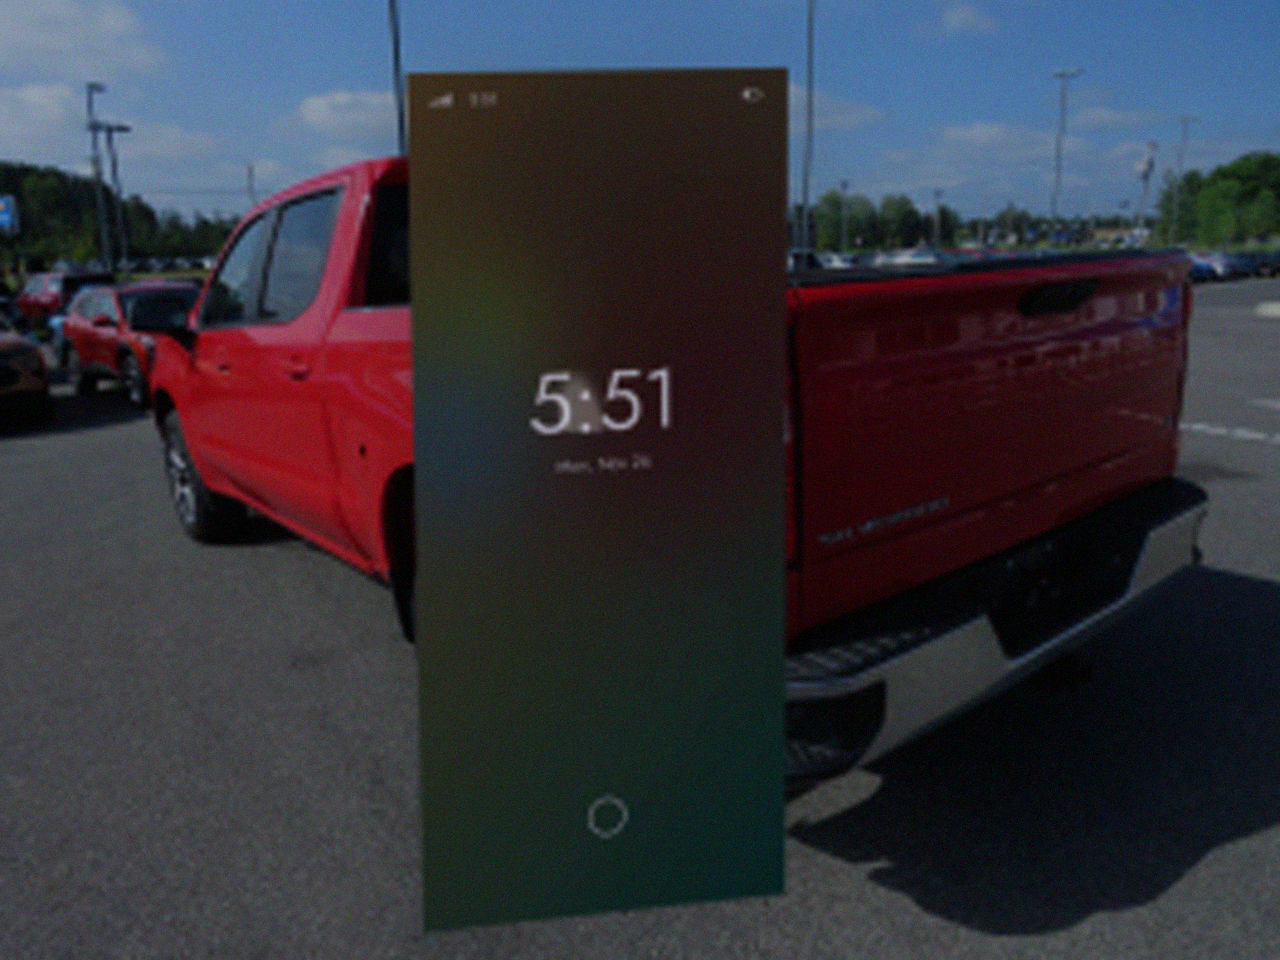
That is 5h51
